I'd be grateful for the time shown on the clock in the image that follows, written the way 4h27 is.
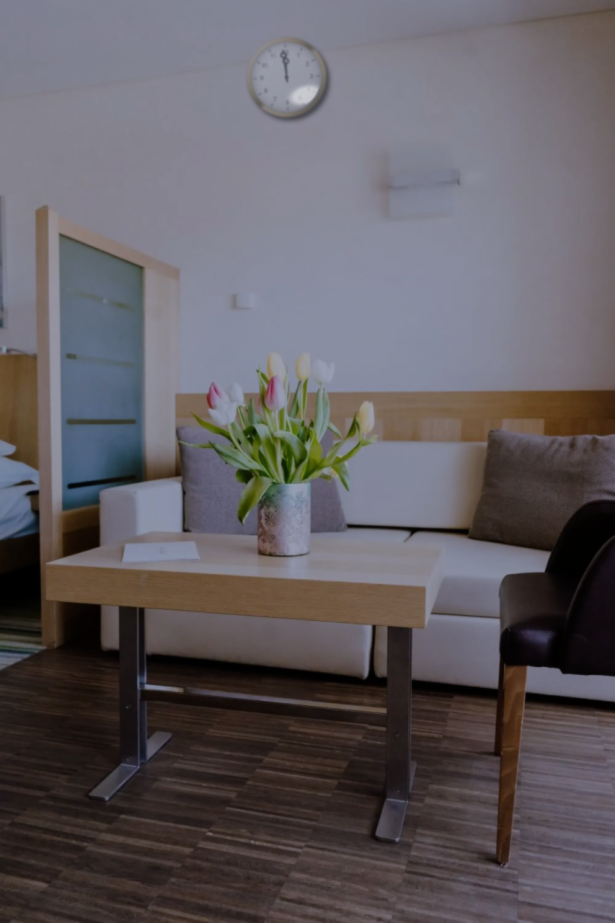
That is 11h59
